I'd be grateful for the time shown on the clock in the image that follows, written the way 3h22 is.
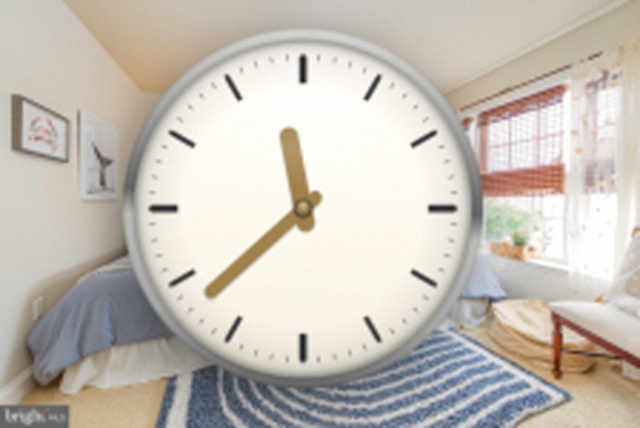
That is 11h38
